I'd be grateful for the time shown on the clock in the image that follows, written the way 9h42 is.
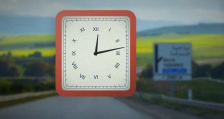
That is 12h13
